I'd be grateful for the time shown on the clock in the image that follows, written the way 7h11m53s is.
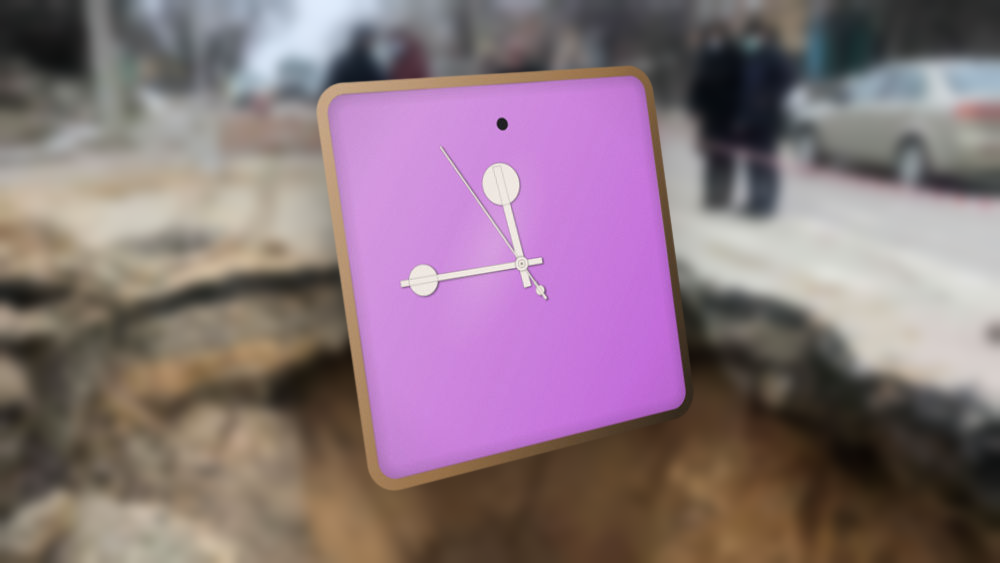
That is 11h44m55s
